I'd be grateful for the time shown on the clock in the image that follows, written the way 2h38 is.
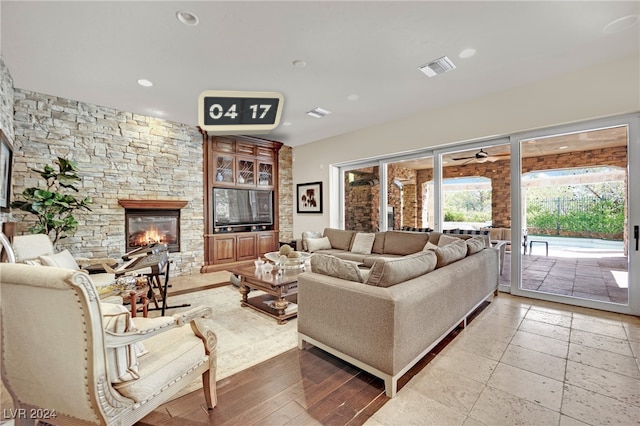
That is 4h17
